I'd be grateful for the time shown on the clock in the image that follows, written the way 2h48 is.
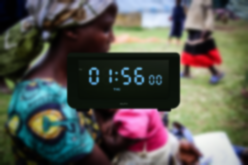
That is 1h56
